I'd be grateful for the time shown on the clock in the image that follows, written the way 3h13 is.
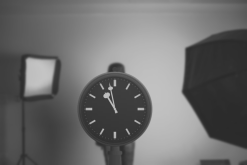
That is 10h58
